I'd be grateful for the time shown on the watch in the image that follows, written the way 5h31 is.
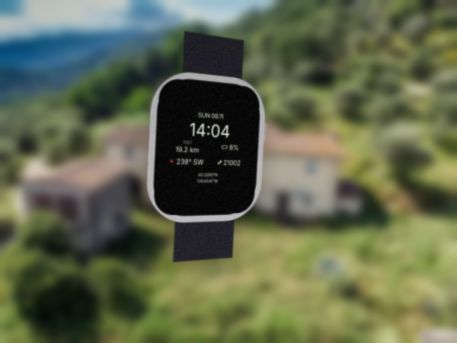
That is 14h04
